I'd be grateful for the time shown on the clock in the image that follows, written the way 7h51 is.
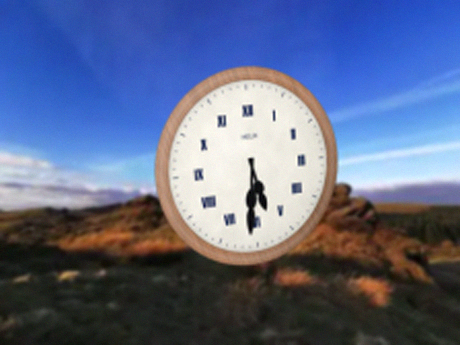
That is 5h31
